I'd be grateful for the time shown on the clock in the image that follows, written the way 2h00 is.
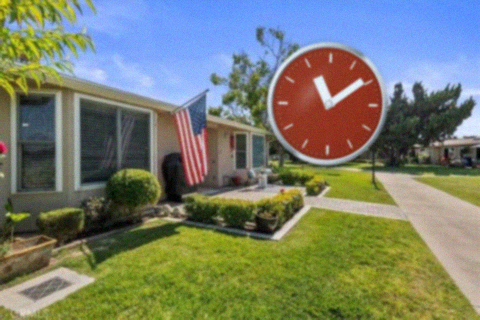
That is 11h09
